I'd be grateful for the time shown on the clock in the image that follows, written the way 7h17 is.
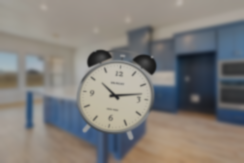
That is 10h13
